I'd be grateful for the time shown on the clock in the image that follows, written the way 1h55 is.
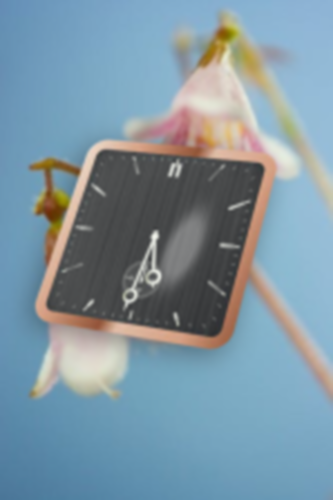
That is 5h31
